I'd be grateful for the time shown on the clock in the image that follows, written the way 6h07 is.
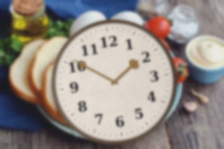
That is 1h51
